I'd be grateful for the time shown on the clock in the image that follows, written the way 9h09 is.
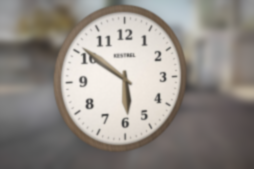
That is 5h51
